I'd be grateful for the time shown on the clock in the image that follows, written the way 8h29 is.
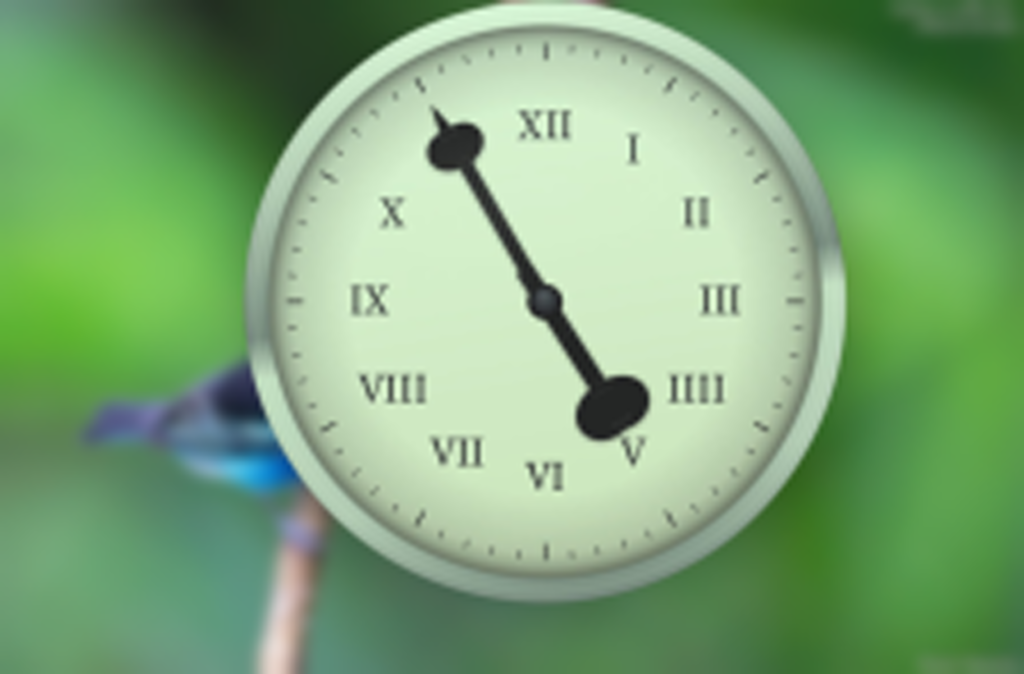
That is 4h55
